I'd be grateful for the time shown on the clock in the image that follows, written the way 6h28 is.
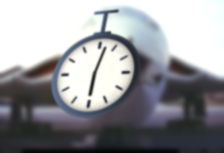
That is 6h02
